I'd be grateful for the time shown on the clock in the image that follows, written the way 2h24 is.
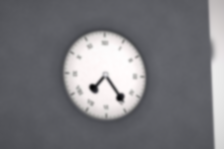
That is 7h24
